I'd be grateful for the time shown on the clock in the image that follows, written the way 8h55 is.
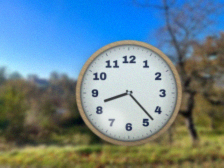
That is 8h23
